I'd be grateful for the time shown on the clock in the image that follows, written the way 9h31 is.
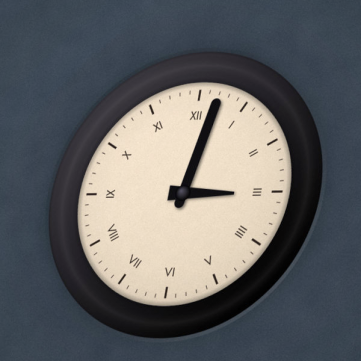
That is 3h02
